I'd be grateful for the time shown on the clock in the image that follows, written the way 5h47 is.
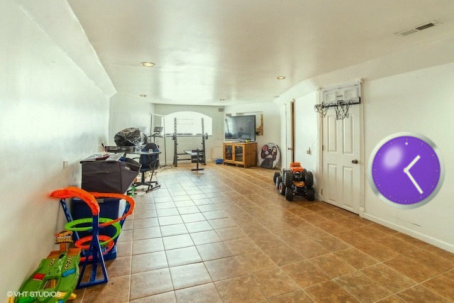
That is 1h24
